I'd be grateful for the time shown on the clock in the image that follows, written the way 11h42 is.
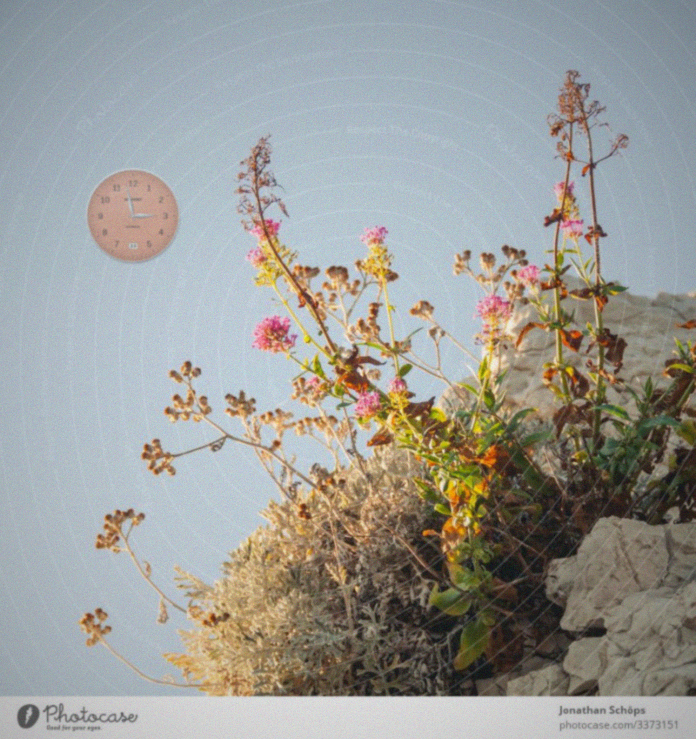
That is 2h58
